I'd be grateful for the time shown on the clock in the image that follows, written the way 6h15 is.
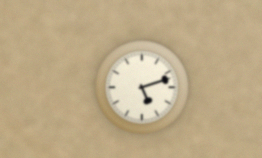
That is 5h12
